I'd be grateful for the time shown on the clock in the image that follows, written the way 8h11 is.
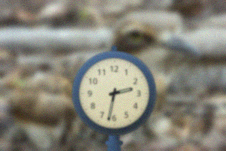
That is 2h32
